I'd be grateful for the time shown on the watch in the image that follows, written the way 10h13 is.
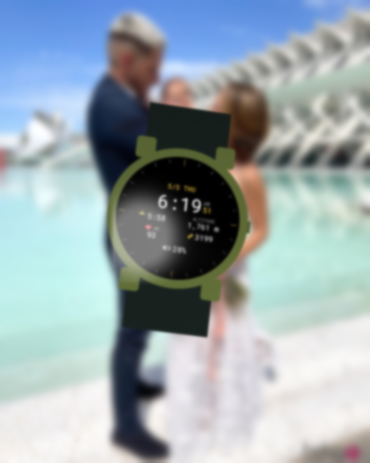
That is 6h19
